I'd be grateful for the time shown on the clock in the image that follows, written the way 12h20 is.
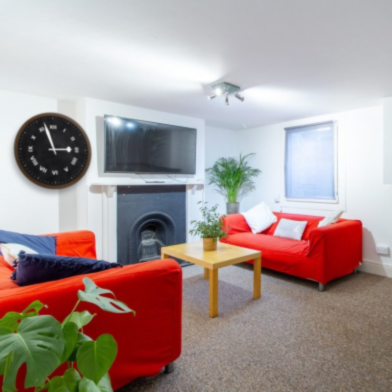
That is 2h57
